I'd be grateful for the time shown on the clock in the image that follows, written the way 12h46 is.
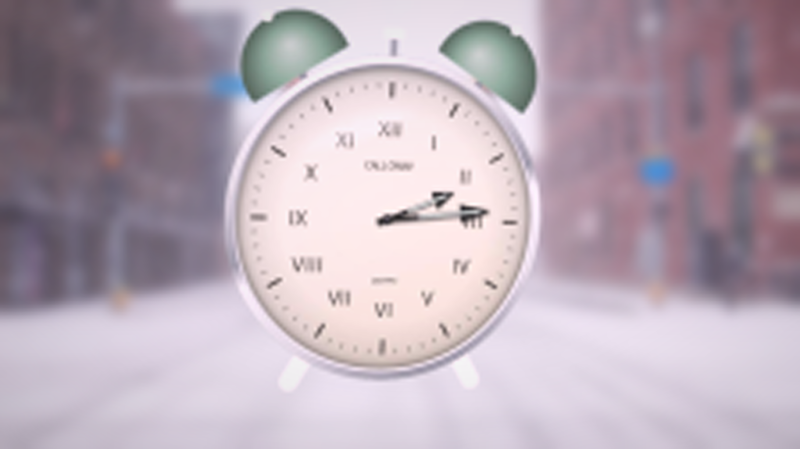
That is 2h14
